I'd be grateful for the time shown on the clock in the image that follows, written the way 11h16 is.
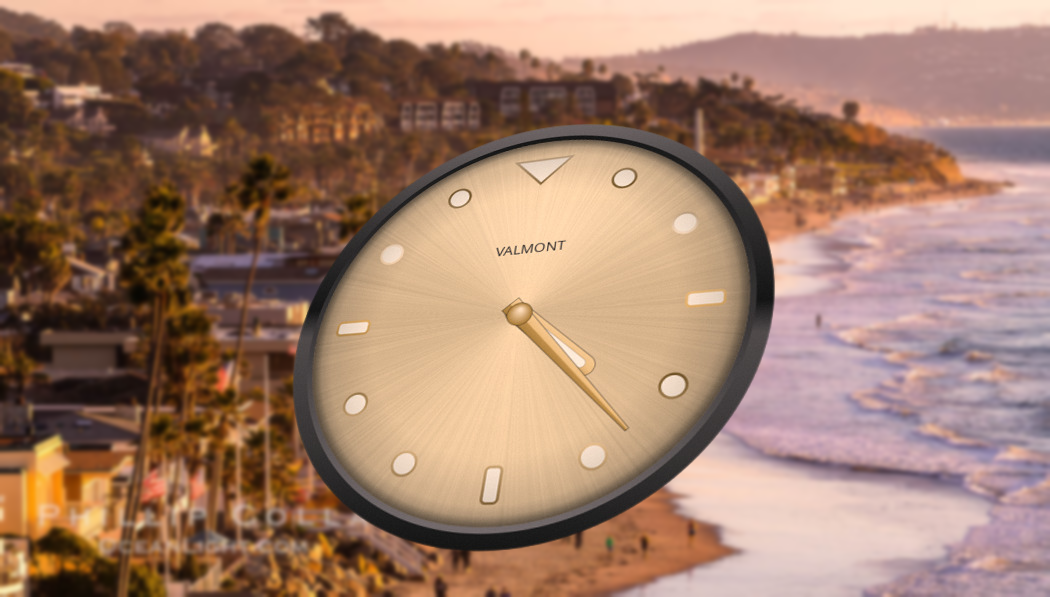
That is 4h23
